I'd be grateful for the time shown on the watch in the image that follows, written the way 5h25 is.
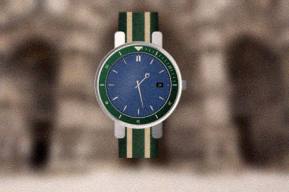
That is 1h28
